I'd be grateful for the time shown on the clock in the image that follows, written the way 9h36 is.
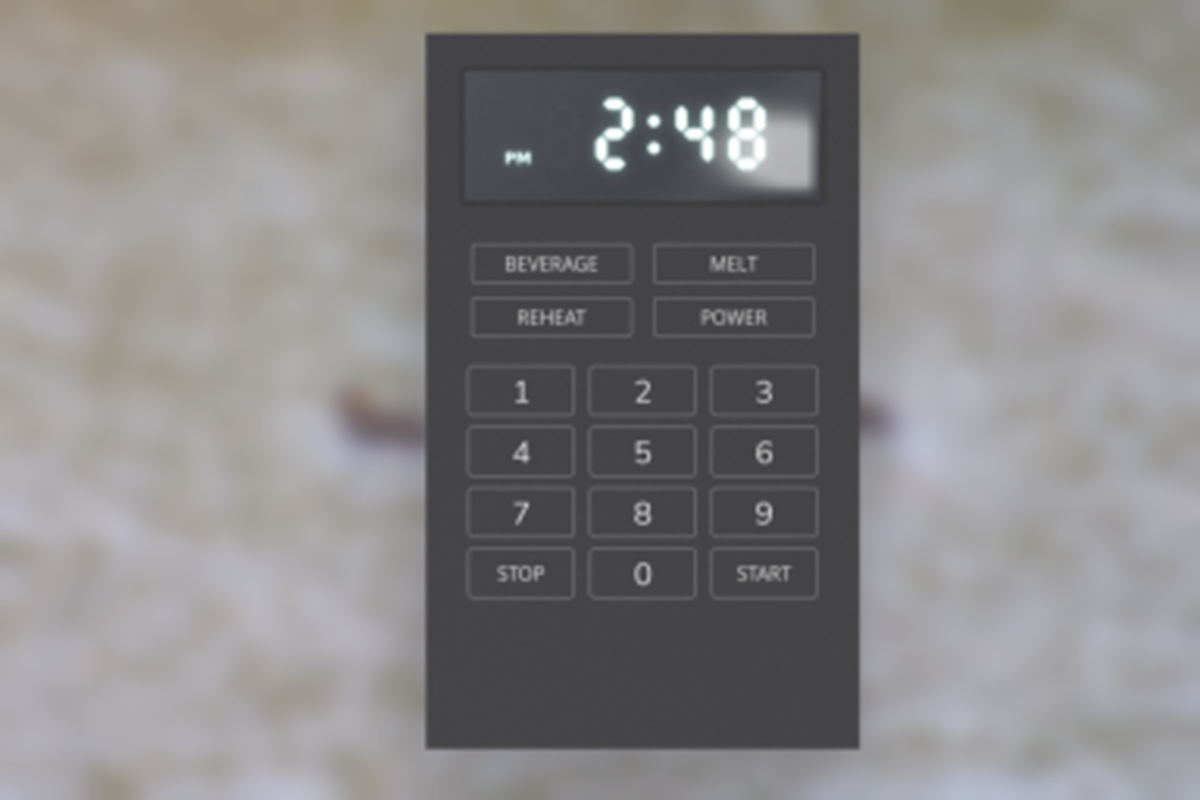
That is 2h48
